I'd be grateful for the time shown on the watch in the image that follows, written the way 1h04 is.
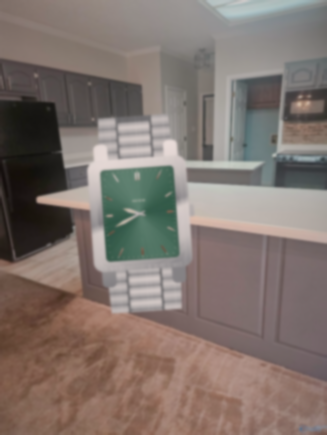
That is 9h41
